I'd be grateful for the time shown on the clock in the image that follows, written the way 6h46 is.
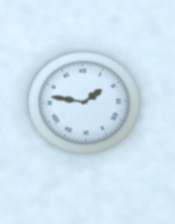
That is 1h47
